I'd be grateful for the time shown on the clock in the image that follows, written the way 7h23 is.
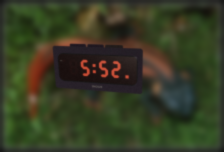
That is 5h52
